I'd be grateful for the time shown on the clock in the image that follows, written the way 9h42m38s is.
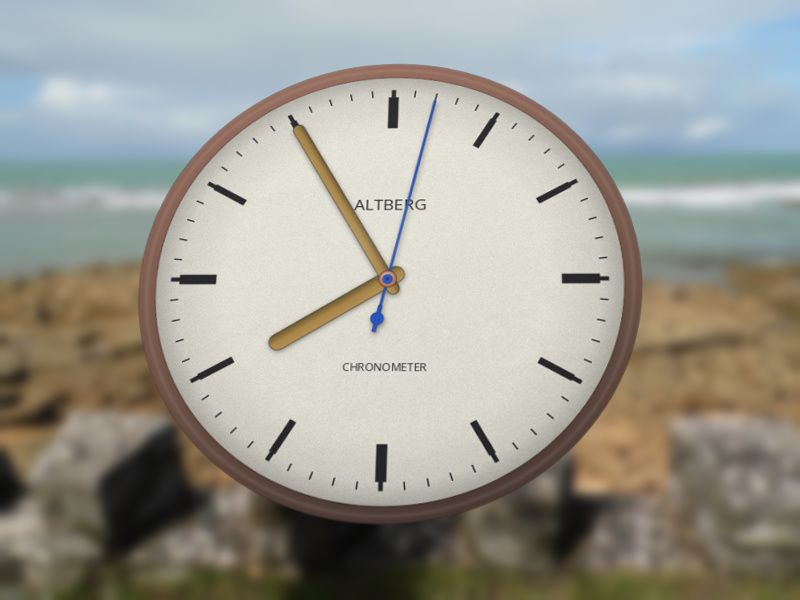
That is 7h55m02s
